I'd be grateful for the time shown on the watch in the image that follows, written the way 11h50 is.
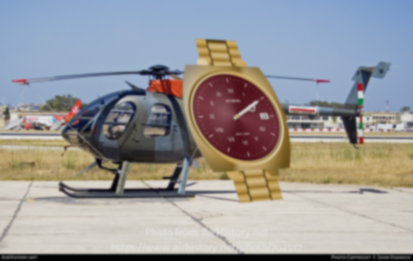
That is 2h10
